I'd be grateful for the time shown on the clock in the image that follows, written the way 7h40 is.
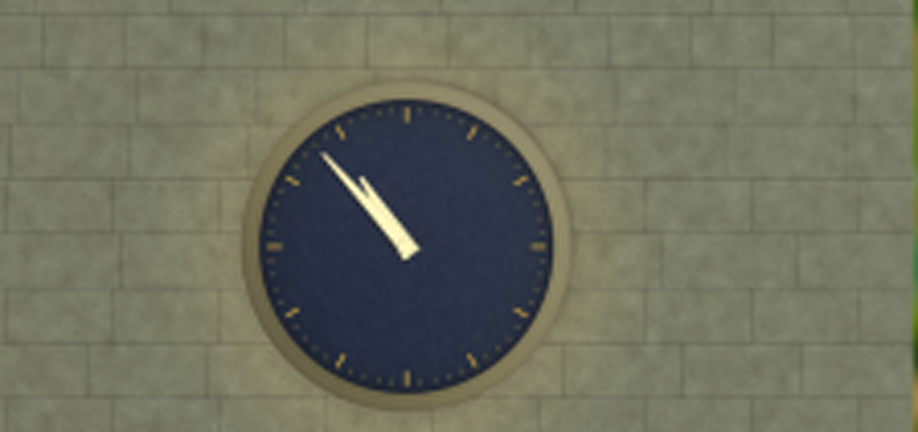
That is 10h53
